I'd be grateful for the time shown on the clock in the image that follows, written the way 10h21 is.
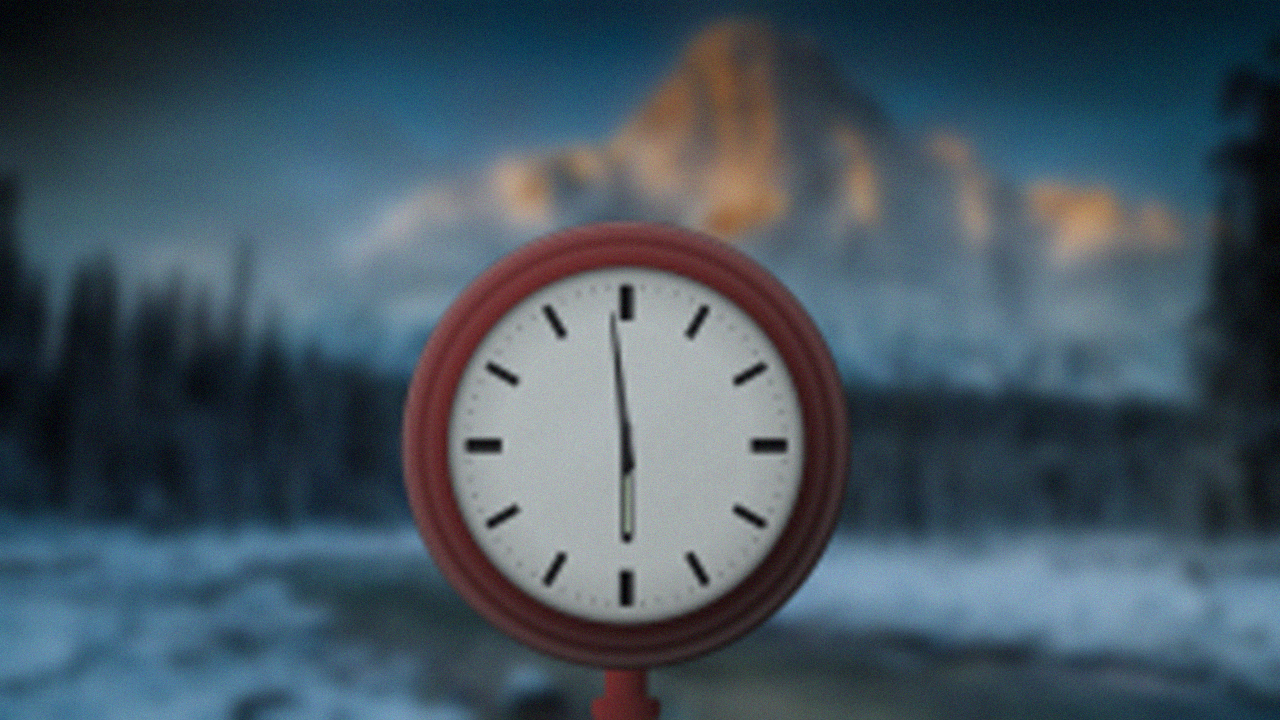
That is 5h59
